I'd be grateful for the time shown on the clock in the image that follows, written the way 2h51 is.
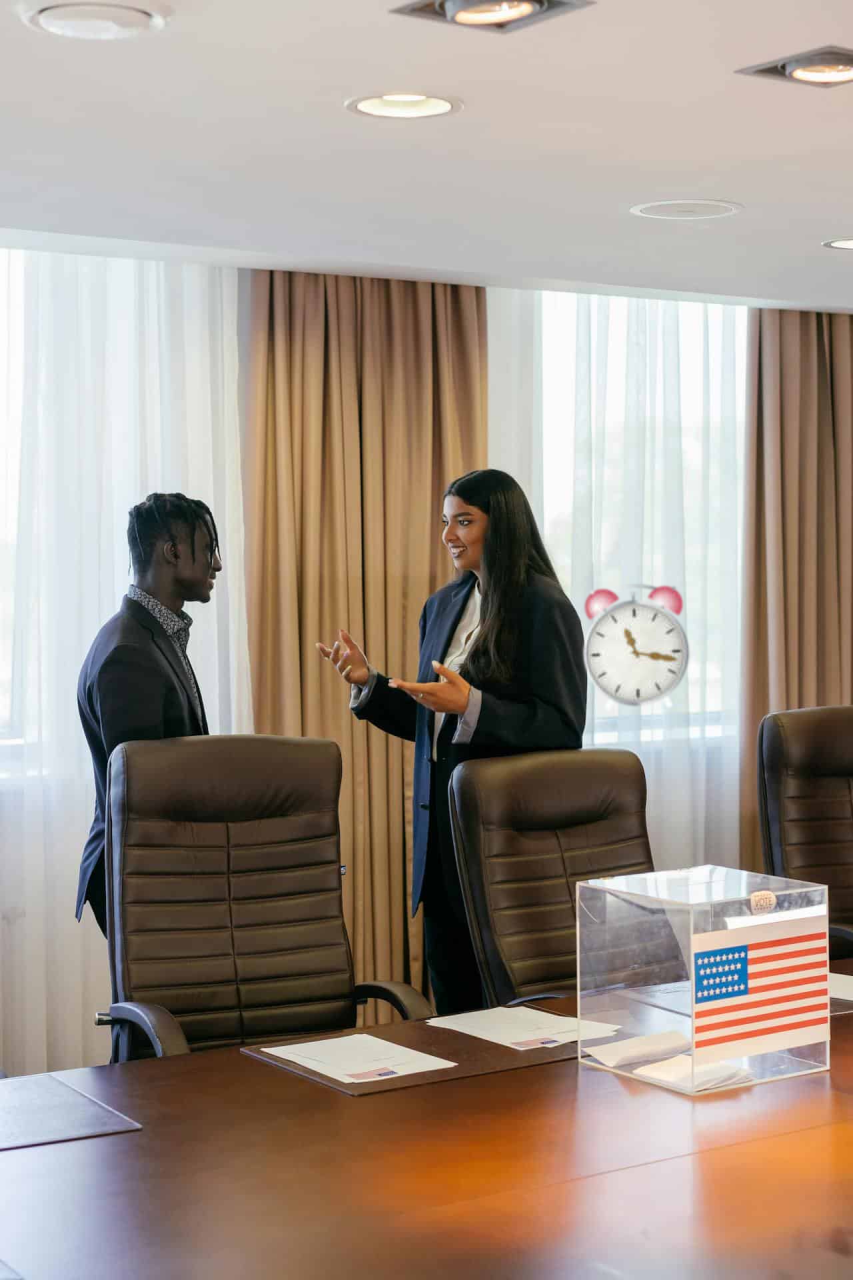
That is 11h17
